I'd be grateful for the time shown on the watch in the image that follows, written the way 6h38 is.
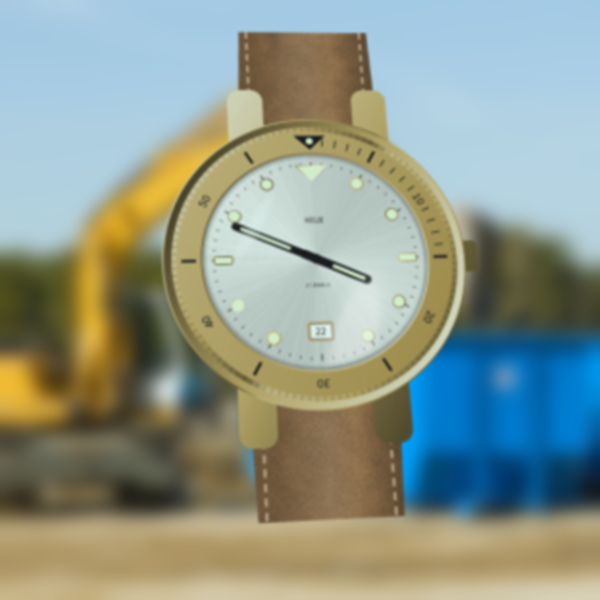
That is 3h49
